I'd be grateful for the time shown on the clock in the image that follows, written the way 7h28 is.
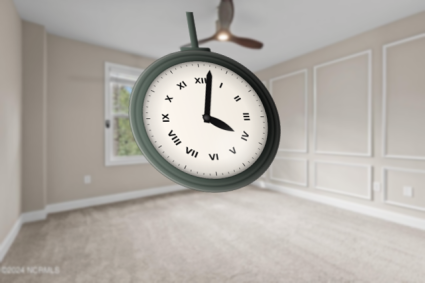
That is 4h02
